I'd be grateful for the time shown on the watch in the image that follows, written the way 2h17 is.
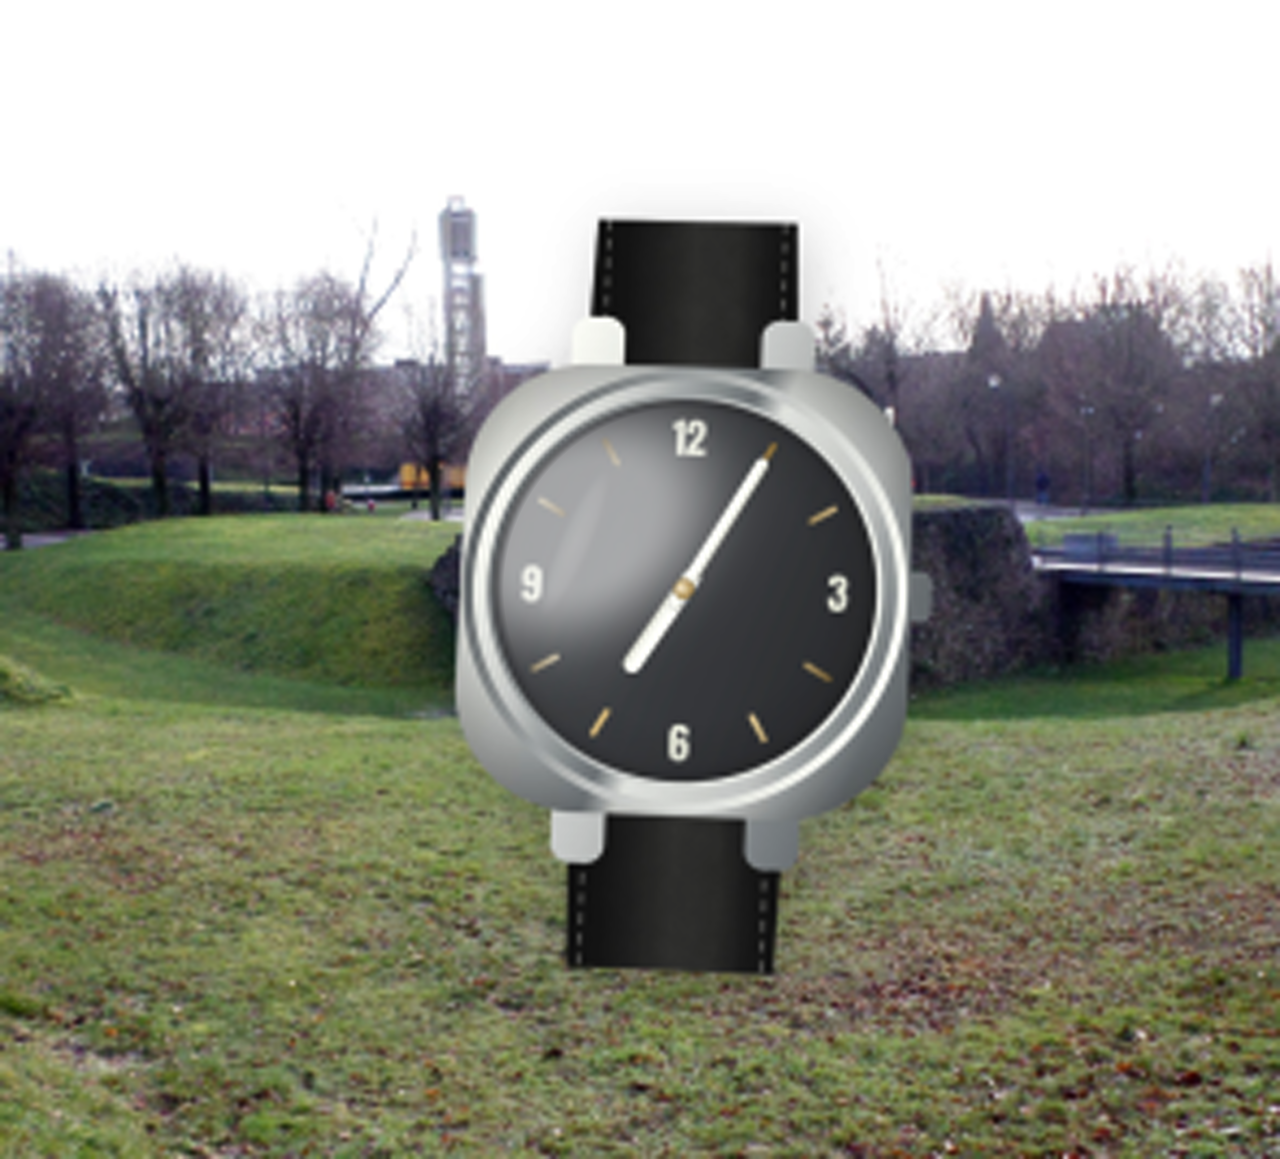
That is 7h05
